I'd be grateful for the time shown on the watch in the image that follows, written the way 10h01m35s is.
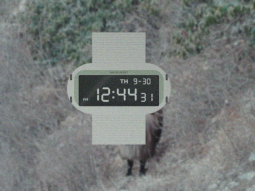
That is 12h44m31s
